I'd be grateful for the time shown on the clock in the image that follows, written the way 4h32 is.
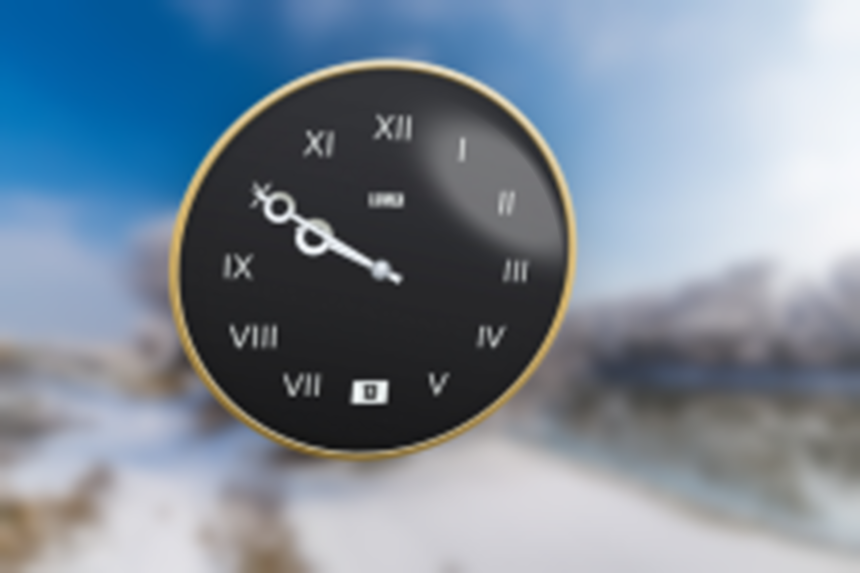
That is 9h50
